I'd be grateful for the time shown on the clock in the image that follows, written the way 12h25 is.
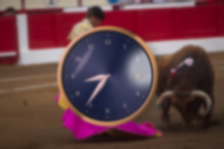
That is 8h36
